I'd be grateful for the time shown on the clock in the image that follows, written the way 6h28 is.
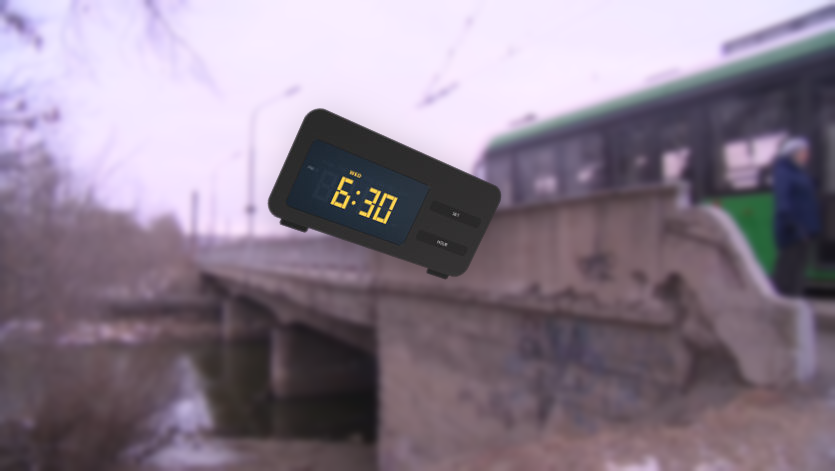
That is 6h30
